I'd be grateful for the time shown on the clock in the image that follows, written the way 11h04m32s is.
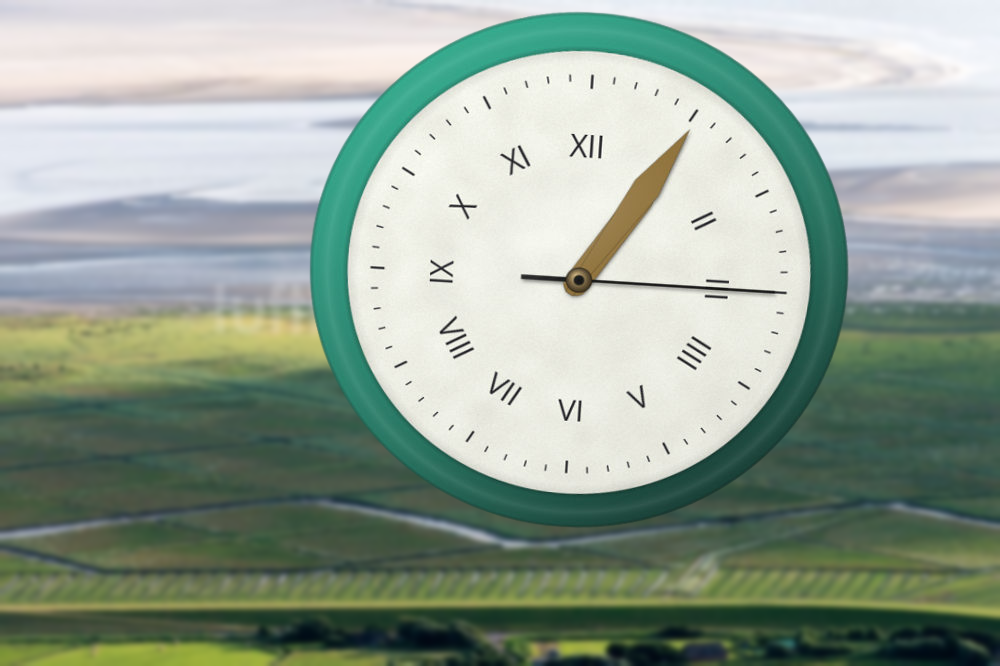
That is 1h05m15s
